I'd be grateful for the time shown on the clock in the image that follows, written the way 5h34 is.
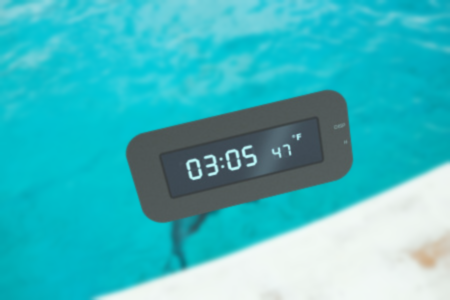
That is 3h05
